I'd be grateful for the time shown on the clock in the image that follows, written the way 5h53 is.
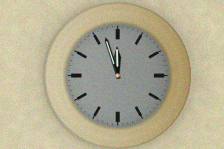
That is 11h57
